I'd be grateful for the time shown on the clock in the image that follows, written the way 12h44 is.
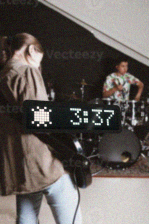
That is 3h37
